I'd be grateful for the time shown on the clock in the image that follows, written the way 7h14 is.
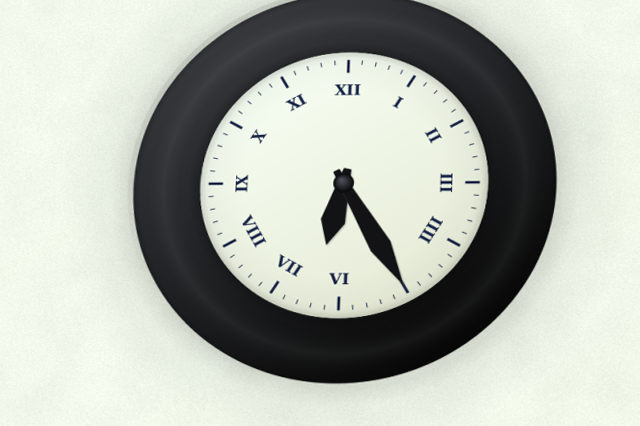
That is 6h25
